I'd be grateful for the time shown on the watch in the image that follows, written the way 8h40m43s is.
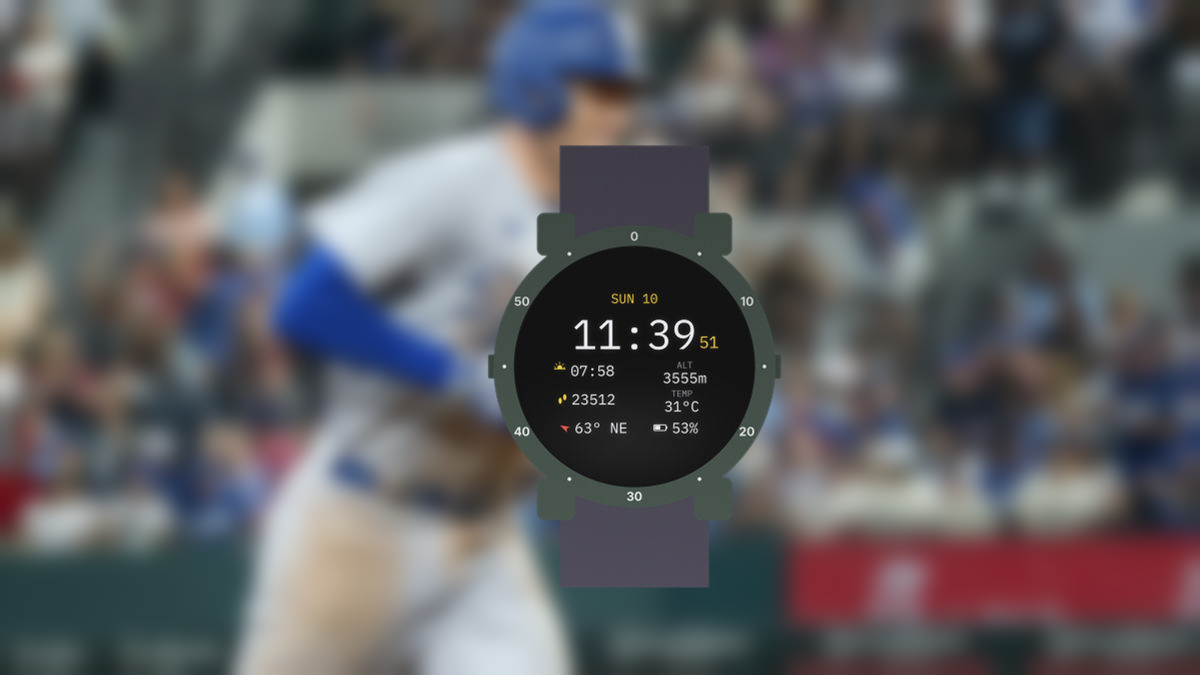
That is 11h39m51s
